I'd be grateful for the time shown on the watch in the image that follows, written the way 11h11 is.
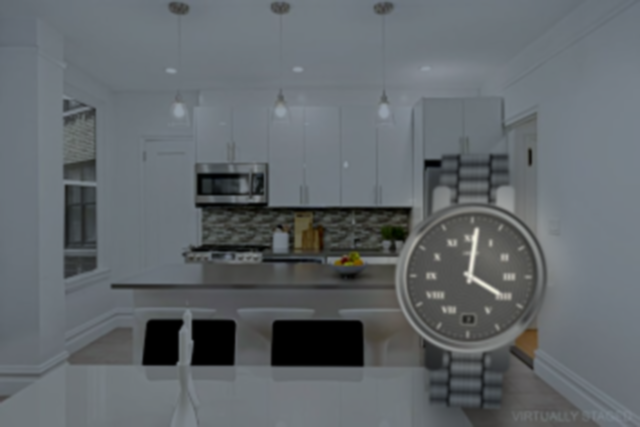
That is 4h01
